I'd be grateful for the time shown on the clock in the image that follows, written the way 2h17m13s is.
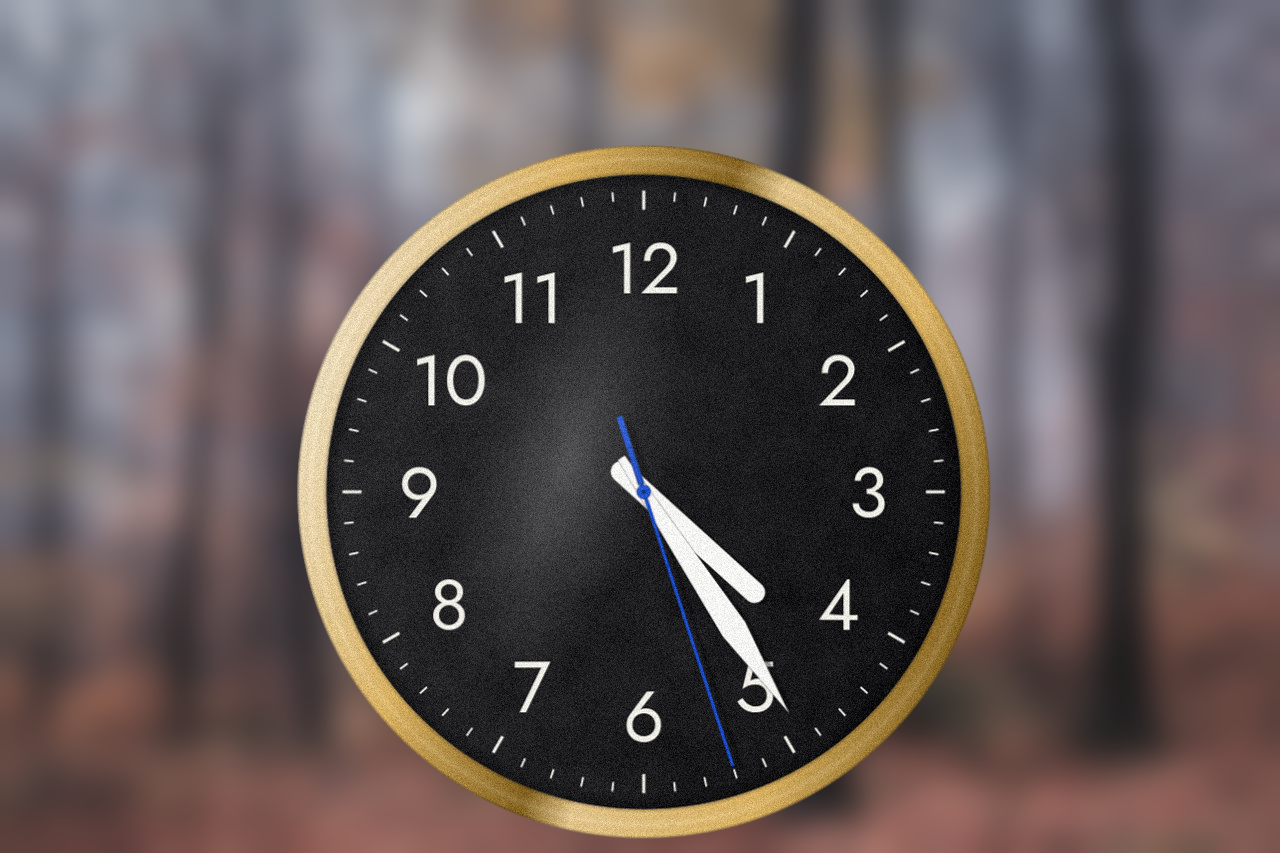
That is 4h24m27s
